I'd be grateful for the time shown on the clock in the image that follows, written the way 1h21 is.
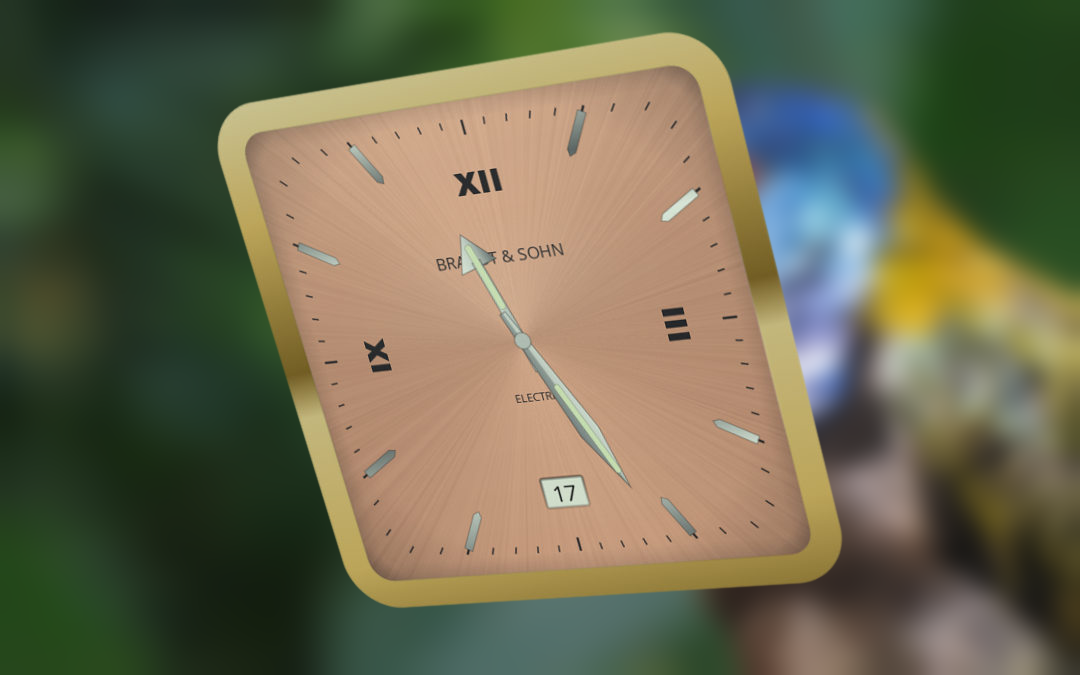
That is 11h26
